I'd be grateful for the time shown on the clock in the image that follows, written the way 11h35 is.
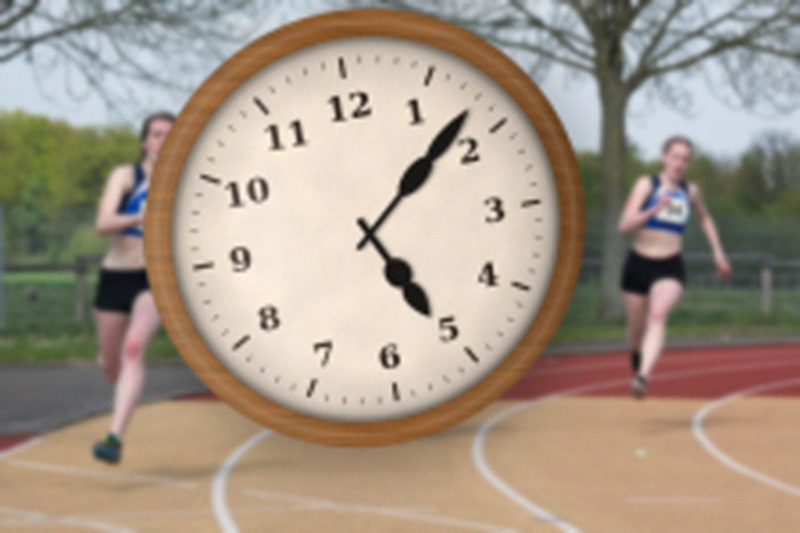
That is 5h08
